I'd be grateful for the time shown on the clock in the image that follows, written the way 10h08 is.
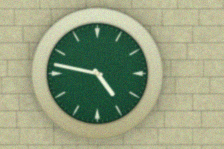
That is 4h47
